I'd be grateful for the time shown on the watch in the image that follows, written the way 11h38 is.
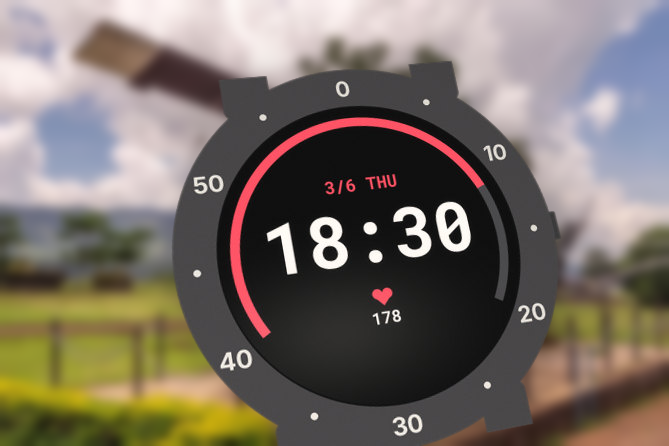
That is 18h30
